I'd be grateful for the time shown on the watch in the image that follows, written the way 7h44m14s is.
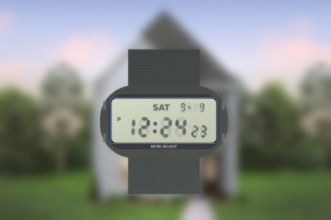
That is 12h24m23s
